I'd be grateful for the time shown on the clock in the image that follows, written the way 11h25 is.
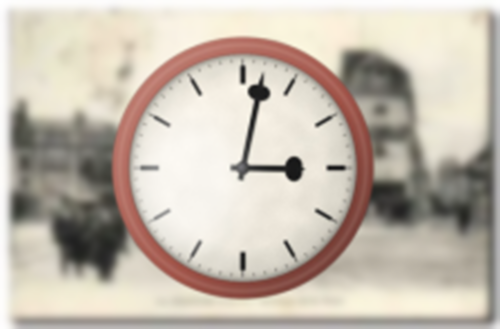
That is 3h02
